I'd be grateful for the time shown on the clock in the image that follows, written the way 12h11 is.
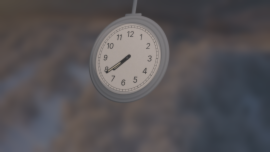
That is 7h39
